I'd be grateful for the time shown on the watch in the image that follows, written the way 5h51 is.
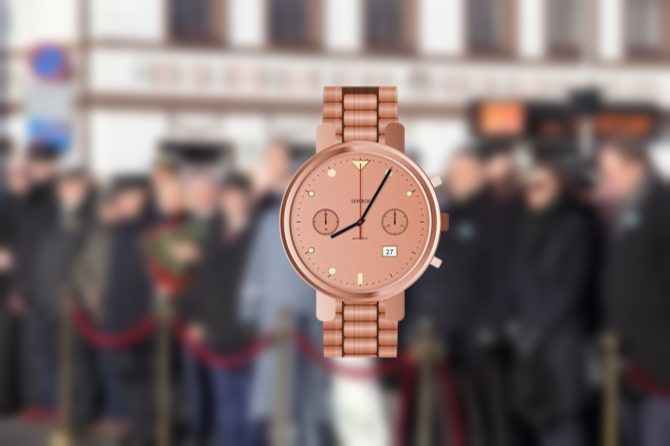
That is 8h05
